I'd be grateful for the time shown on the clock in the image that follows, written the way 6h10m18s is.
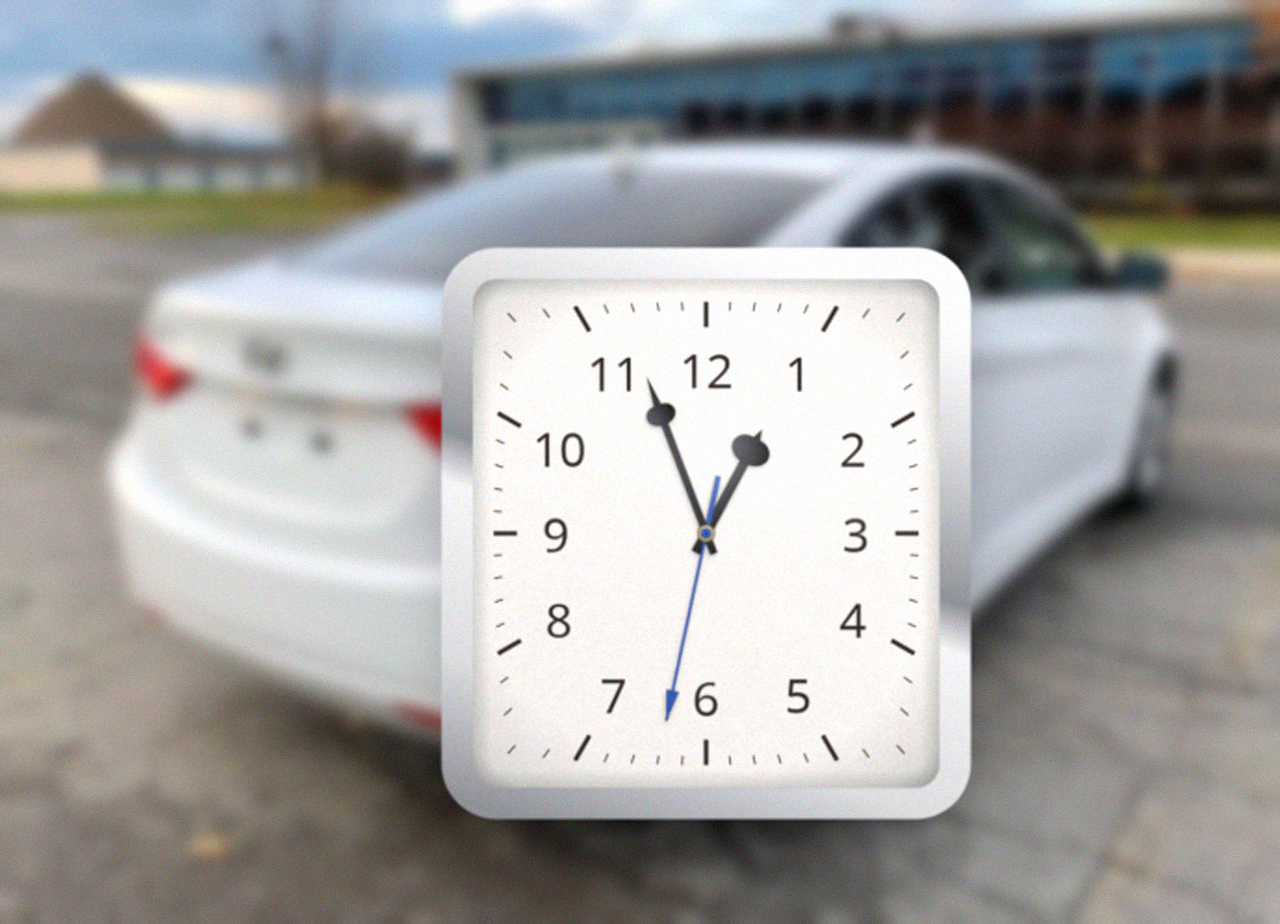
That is 12h56m32s
